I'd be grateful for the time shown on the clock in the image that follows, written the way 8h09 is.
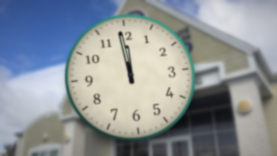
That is 11h59
